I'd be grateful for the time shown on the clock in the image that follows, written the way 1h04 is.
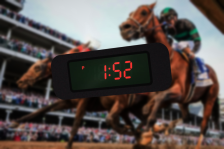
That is 1h52
